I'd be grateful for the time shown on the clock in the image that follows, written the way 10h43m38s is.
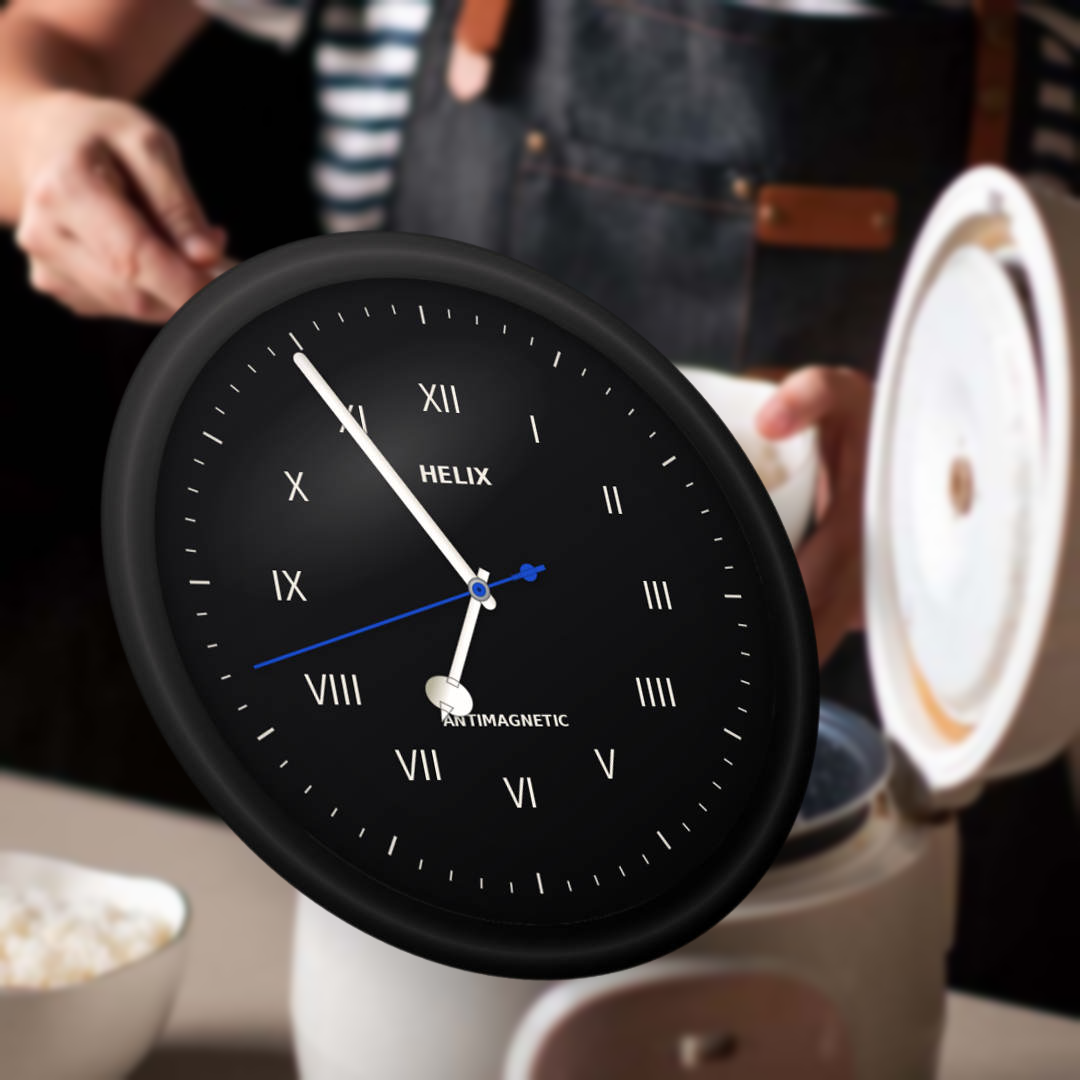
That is 6h54m42s
